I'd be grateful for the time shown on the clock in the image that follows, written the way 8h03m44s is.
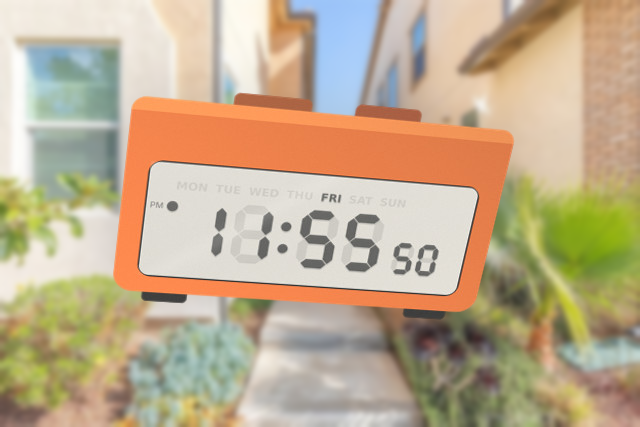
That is 11h55m50s
